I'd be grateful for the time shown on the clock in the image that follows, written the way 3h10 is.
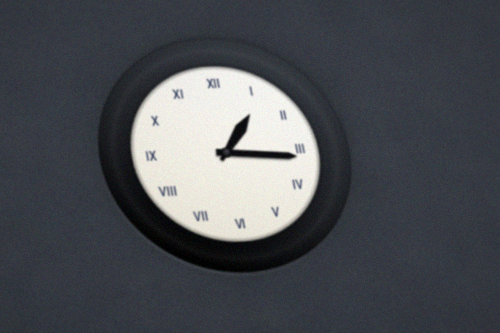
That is 1h16
